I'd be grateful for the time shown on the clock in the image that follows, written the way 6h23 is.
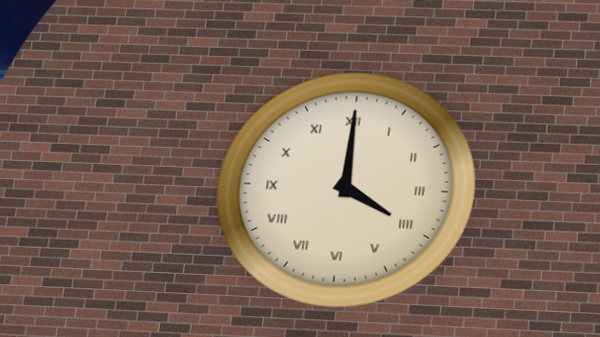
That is 4h00
